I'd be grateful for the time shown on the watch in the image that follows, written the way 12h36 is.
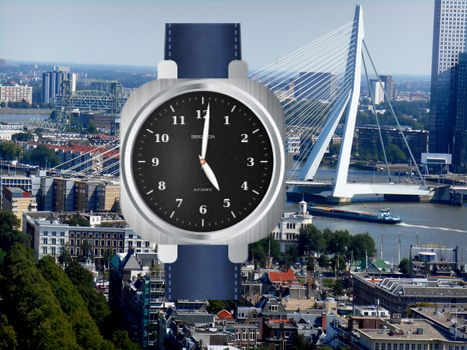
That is 5h01
